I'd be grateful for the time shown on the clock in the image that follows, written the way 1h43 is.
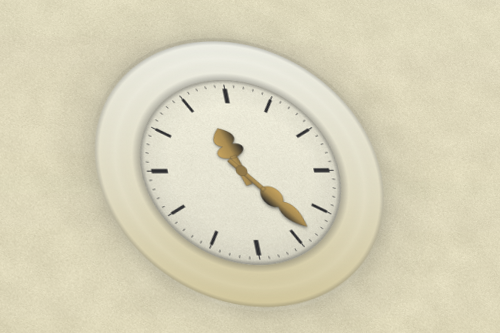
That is 11h23
